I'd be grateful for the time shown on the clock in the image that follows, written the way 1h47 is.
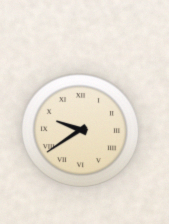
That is 9h39
